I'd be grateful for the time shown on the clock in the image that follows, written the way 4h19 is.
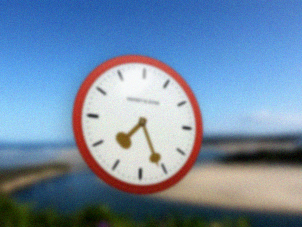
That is 7h26
